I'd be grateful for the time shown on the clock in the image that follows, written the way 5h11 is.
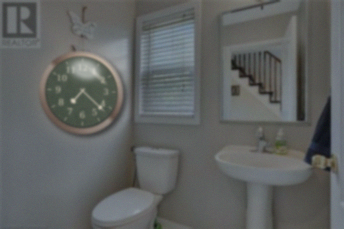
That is 7h22
